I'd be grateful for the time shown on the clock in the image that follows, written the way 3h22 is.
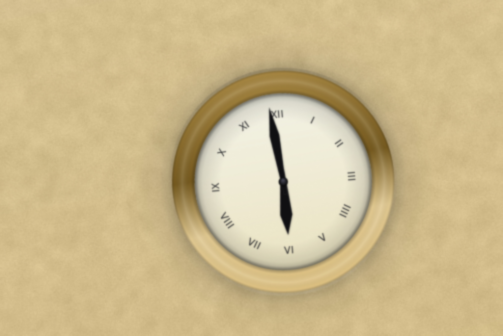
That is 5h59
